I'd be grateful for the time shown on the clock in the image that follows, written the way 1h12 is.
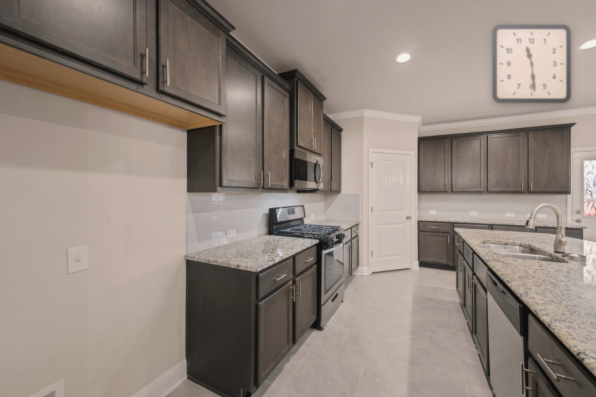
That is 11h29
